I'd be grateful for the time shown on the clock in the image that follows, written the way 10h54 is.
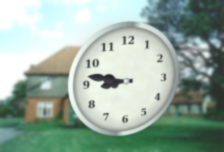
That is 8h47
